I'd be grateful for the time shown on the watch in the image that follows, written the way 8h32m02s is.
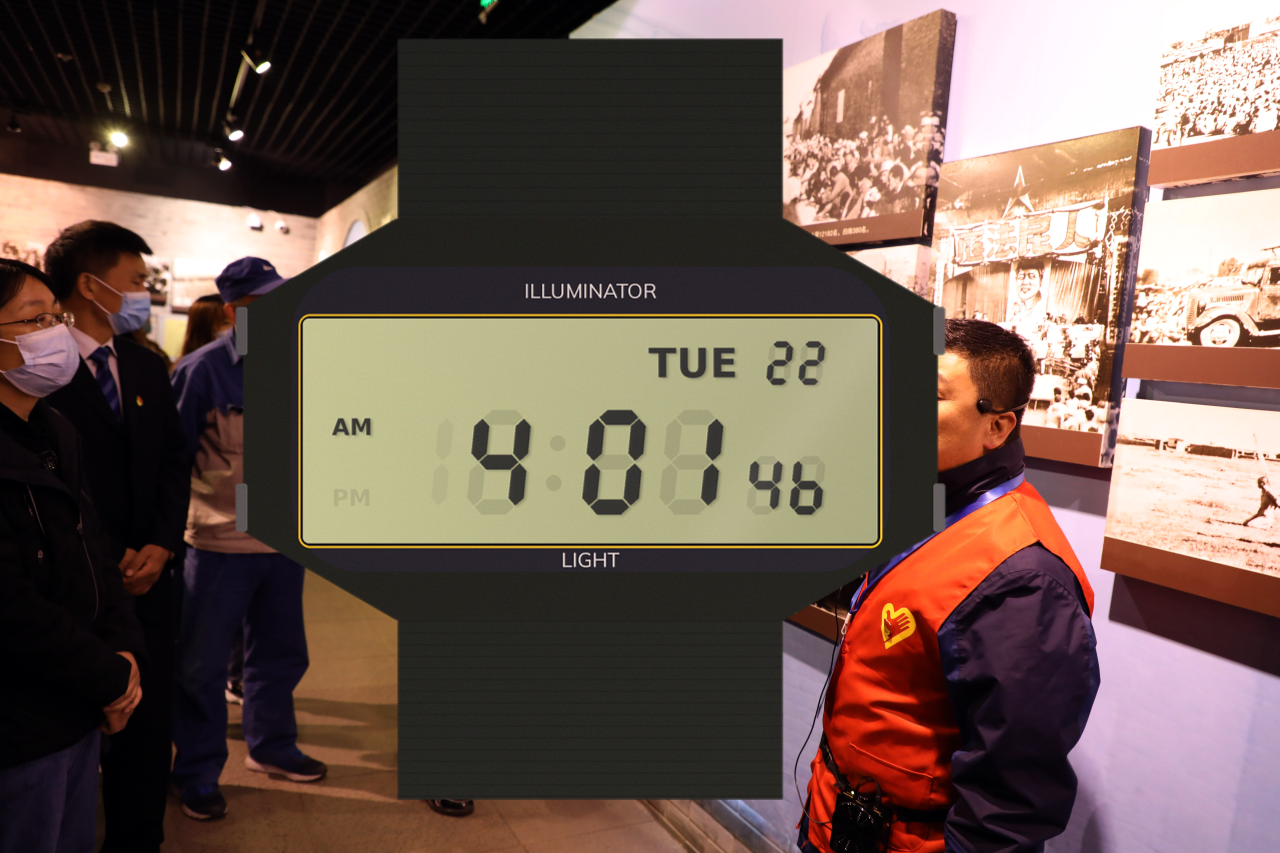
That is 4h01m46s
